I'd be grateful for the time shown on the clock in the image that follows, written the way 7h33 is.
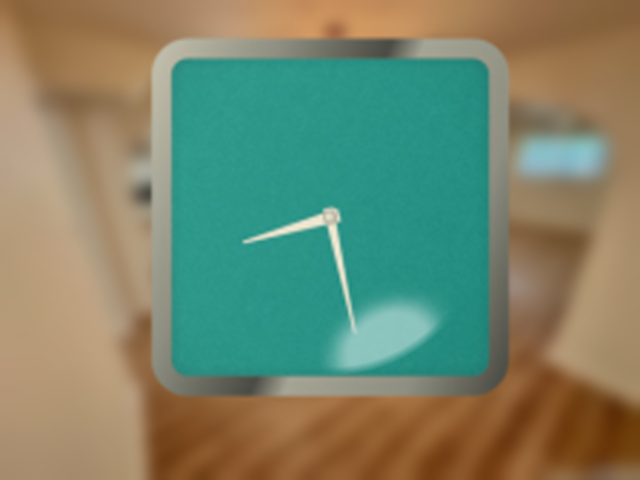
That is 8h28
